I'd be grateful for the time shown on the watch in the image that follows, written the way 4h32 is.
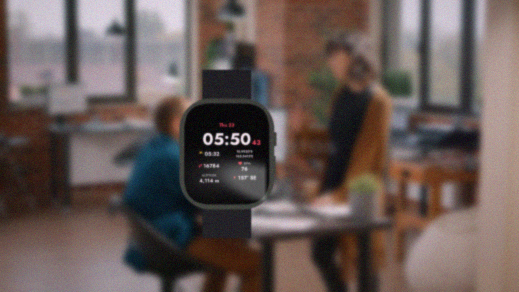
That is 5h50
